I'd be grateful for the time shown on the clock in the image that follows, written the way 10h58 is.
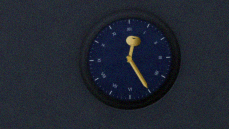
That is 12h25
